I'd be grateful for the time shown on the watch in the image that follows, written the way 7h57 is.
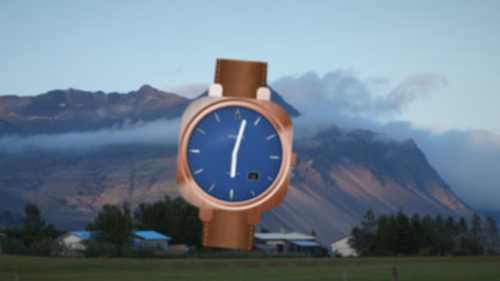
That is 6h02
